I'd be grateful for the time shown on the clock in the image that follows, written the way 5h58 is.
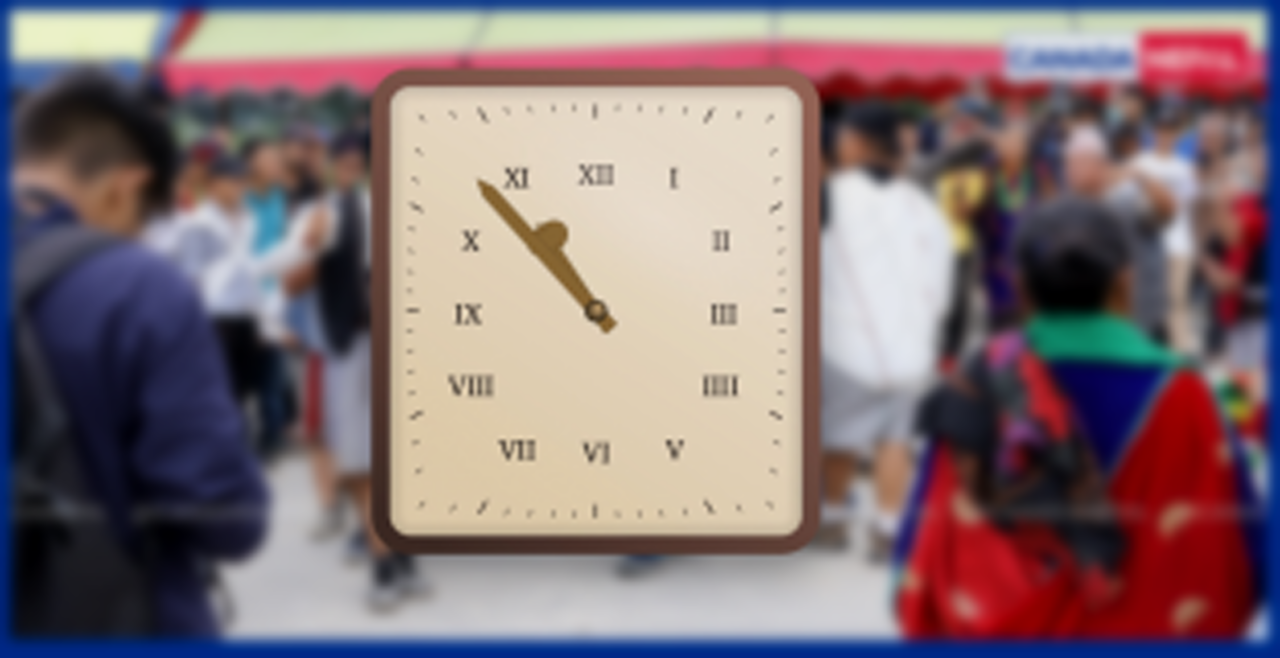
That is 10h53
